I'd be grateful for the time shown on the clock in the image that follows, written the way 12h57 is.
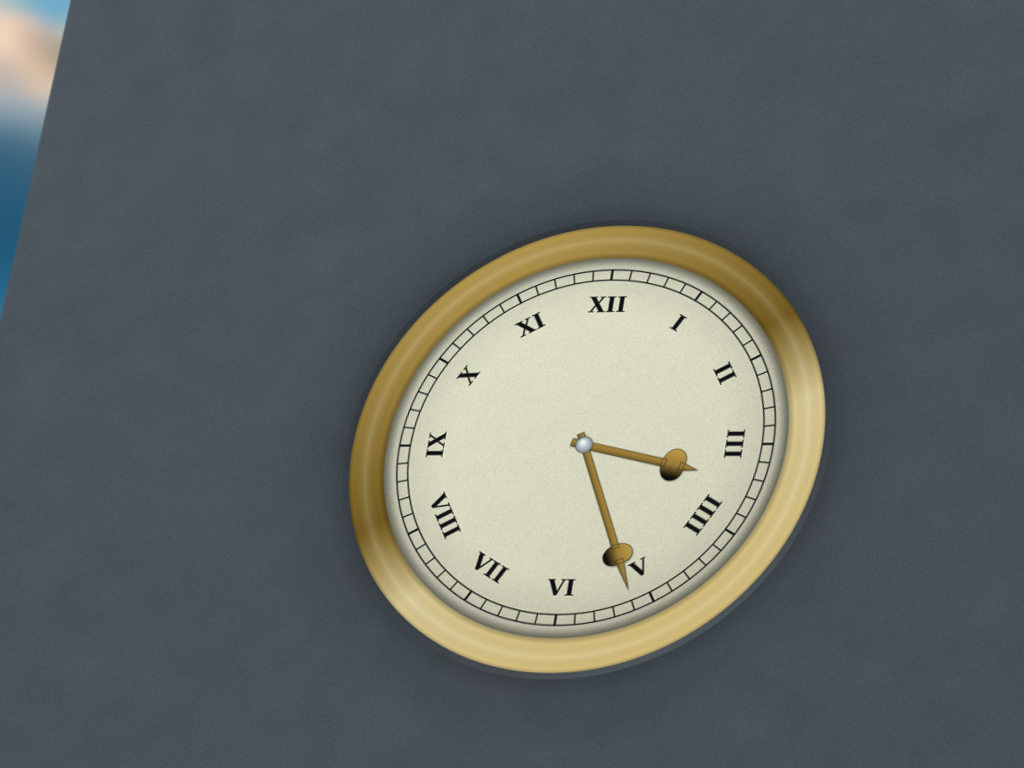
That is 3h26
